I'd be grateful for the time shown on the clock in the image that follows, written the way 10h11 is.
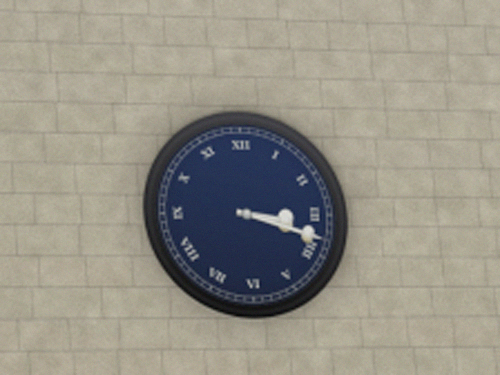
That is 3h18
